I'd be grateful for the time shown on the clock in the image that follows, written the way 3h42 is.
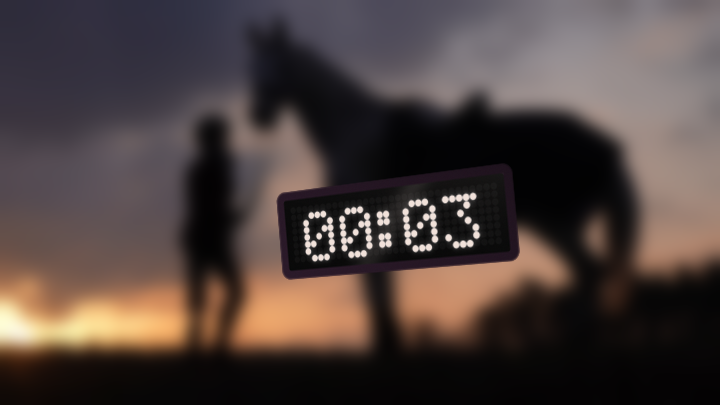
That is 0h03
